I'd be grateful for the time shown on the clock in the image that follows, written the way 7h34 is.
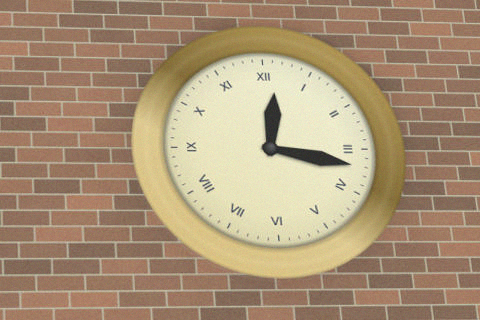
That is 12h17
